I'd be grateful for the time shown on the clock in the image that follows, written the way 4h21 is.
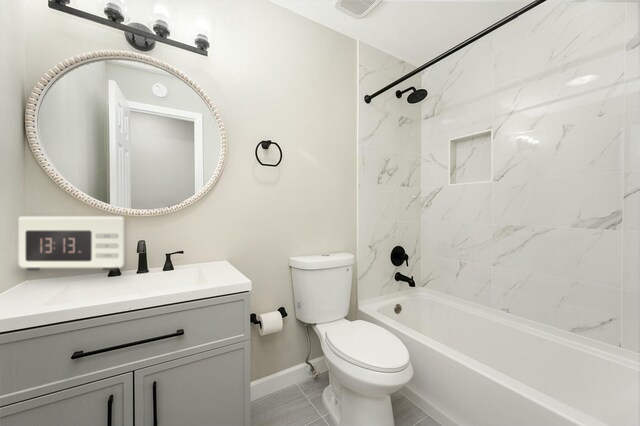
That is 13h13
